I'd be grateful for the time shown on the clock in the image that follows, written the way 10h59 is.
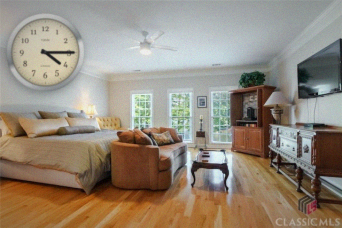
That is 4h15
